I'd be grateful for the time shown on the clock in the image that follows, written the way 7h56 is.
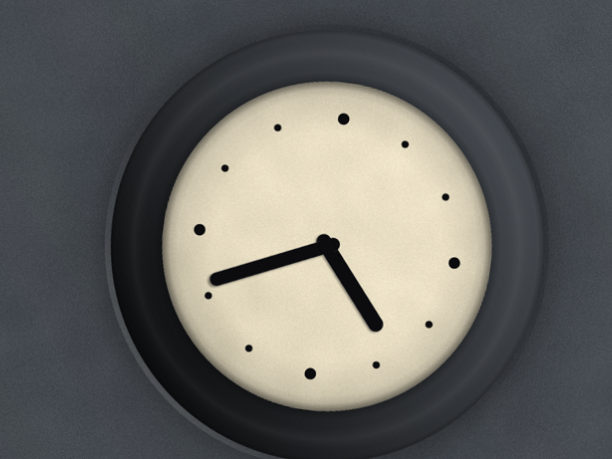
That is 4h41
